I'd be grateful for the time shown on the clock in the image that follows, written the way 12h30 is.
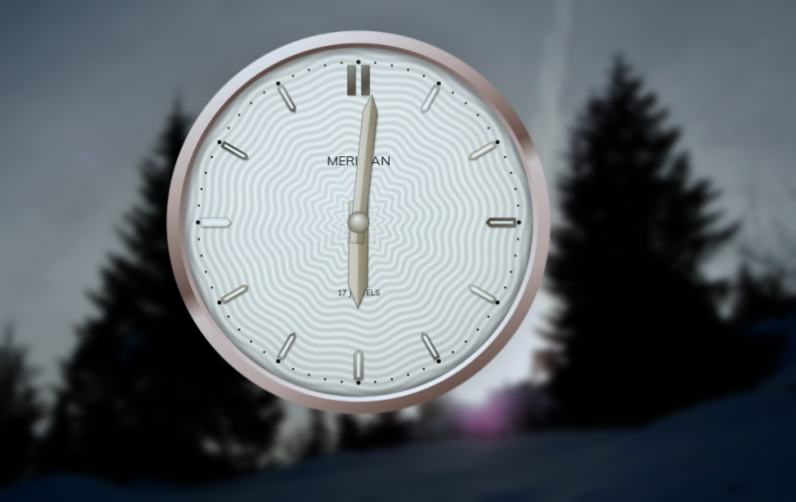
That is 6h01
